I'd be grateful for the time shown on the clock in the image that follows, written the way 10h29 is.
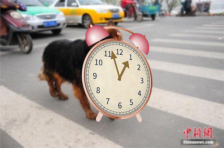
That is 12h57
